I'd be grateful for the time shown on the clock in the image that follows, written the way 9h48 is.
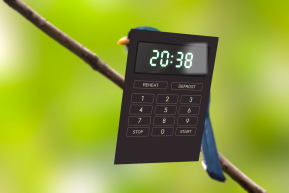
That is 20h38
